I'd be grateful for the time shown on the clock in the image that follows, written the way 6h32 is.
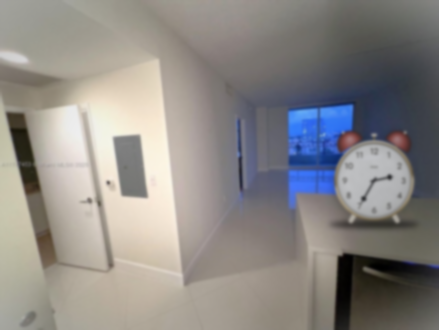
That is 2h35
